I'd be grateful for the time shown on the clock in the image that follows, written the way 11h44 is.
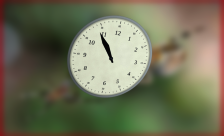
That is 10h54
